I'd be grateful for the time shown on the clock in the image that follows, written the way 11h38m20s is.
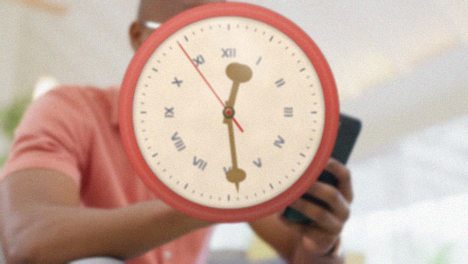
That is 12h28m54s
